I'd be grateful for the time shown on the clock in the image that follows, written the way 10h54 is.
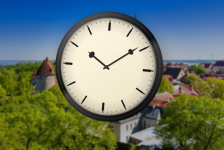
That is 10h09
